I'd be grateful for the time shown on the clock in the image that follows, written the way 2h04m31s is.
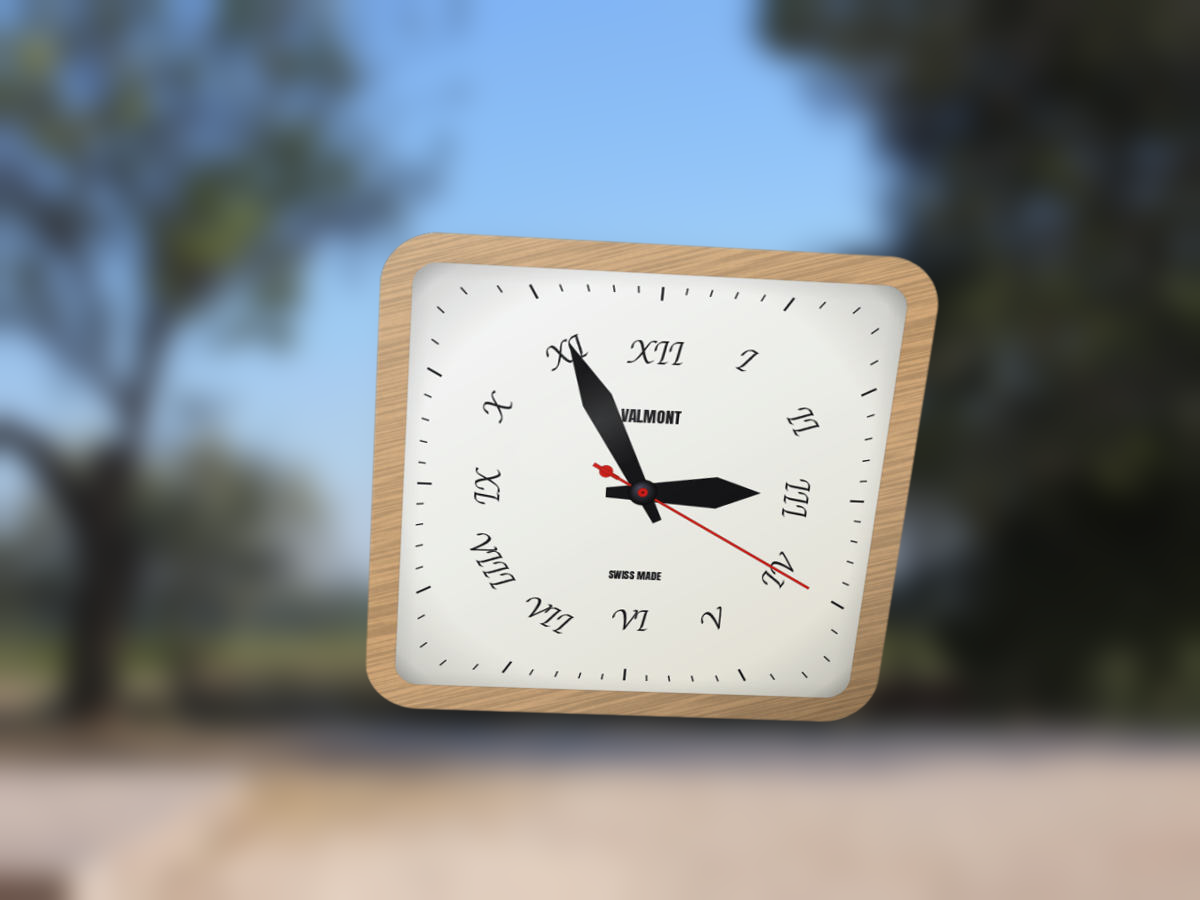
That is 2h55m20s
